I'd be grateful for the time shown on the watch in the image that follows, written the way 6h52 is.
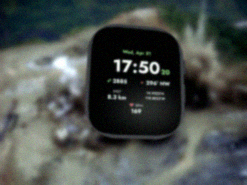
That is 17h50
